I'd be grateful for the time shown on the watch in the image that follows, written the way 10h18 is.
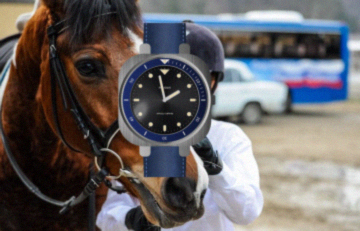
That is 1h58
